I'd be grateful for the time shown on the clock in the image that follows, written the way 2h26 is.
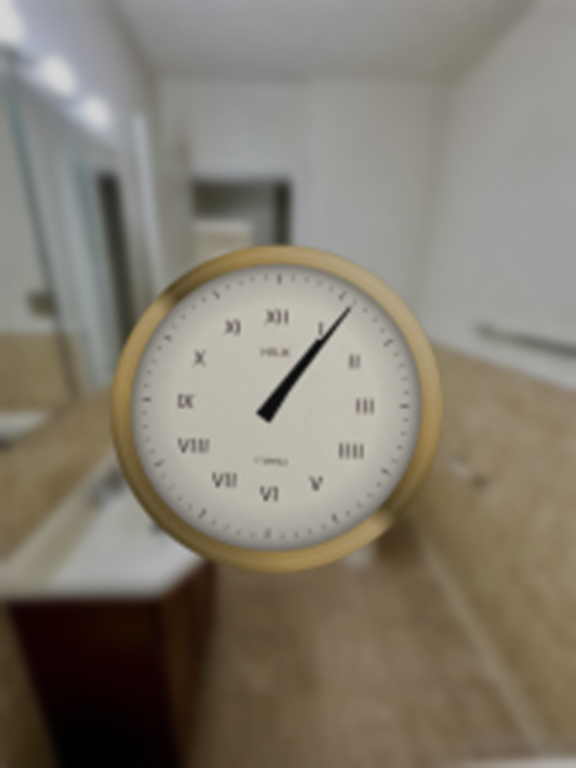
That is 1h06
